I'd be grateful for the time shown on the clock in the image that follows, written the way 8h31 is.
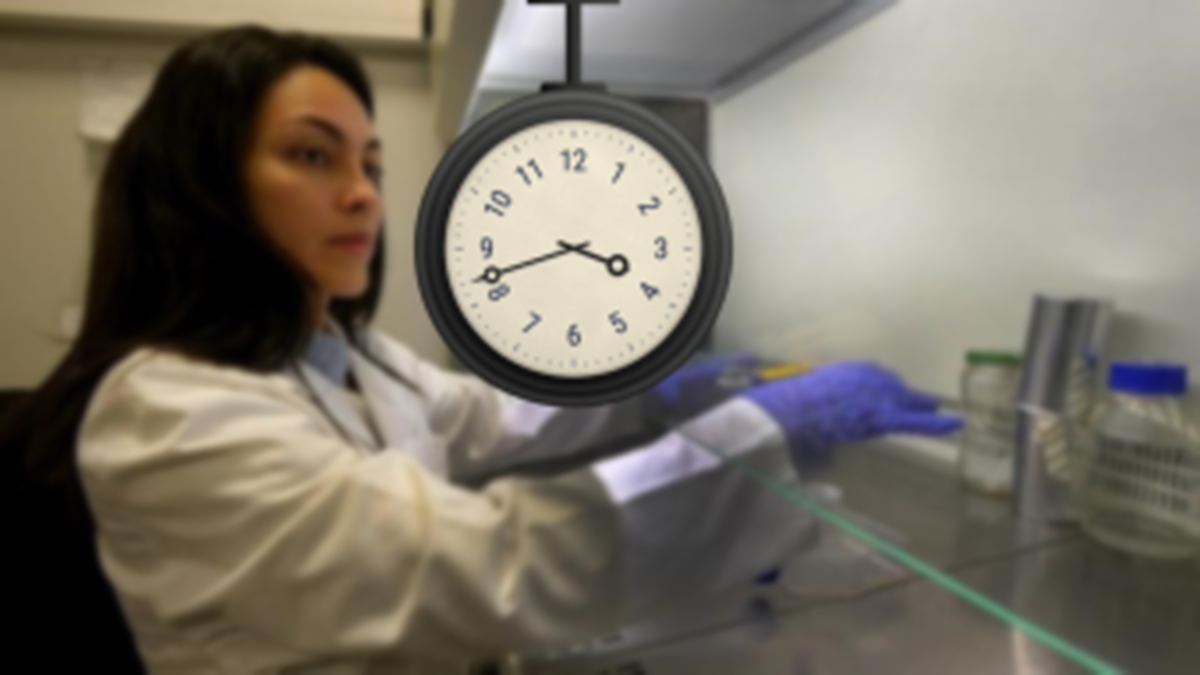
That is 3h42
